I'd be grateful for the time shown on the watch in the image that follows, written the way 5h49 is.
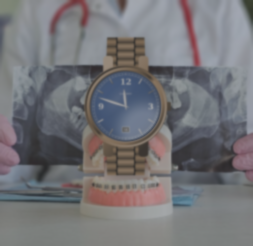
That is 11h48
